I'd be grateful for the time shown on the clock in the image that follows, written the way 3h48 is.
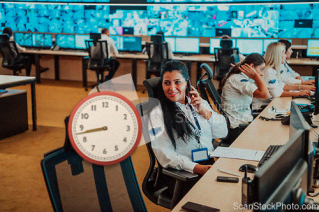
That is 8h43
